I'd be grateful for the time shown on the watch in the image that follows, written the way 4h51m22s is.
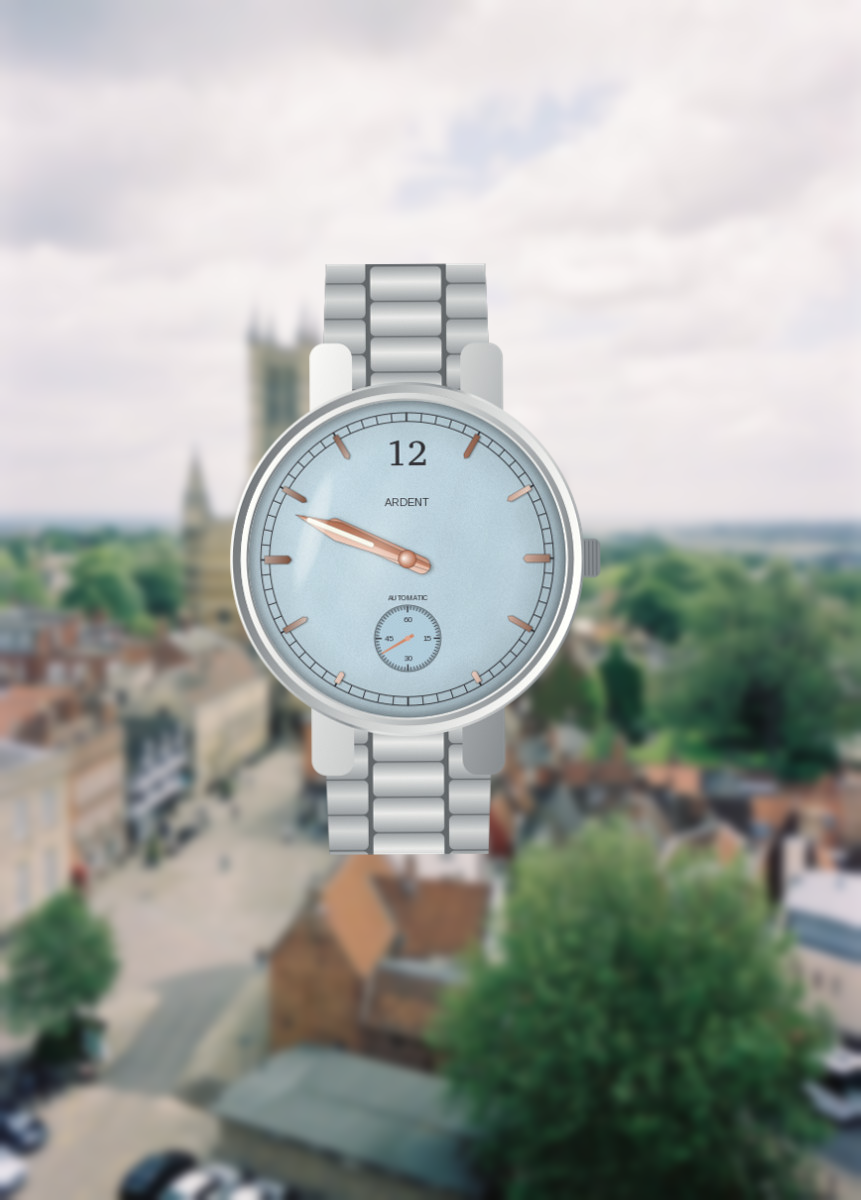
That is 9h48m40s
